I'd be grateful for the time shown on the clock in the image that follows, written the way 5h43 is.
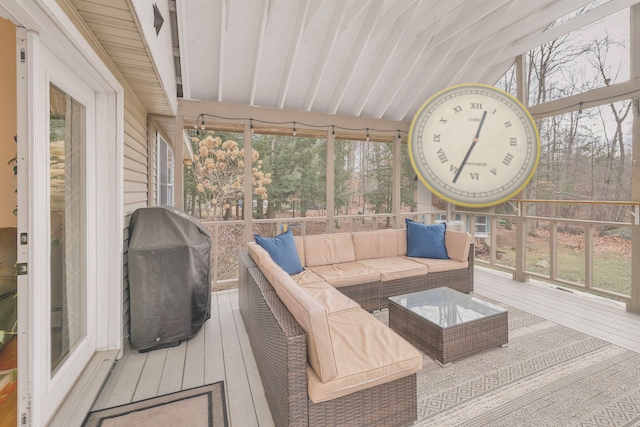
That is 12h34
